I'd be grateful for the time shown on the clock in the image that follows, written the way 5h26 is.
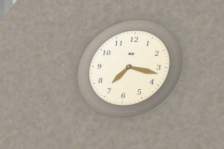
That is 7h17
